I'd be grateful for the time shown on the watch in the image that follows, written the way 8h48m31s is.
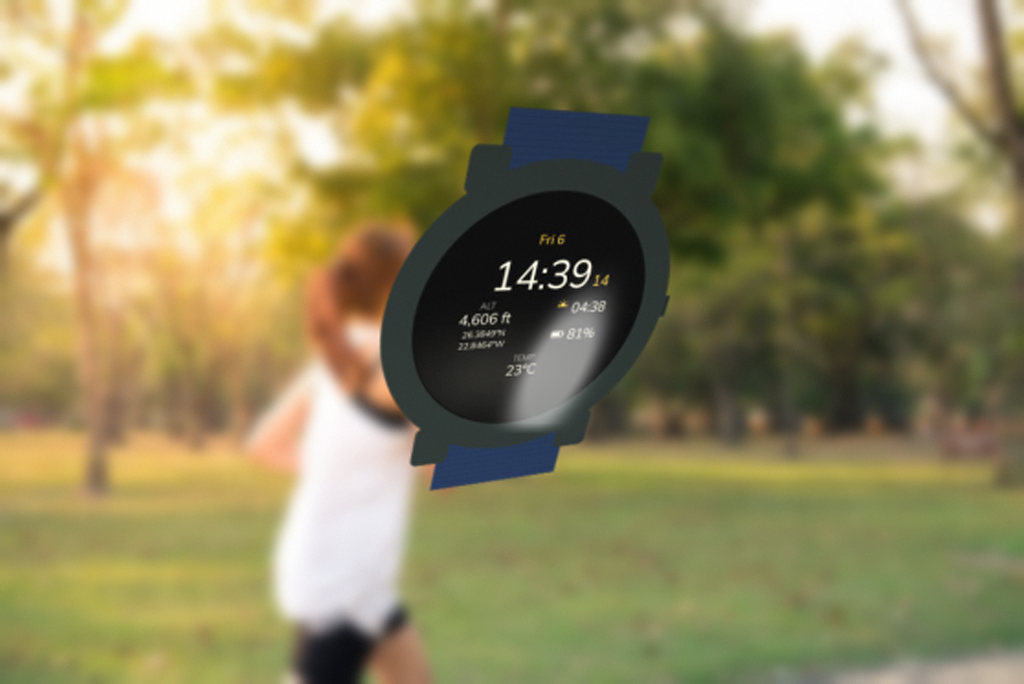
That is 14h39m14s
